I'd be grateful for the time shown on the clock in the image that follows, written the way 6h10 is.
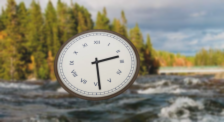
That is 2h29
